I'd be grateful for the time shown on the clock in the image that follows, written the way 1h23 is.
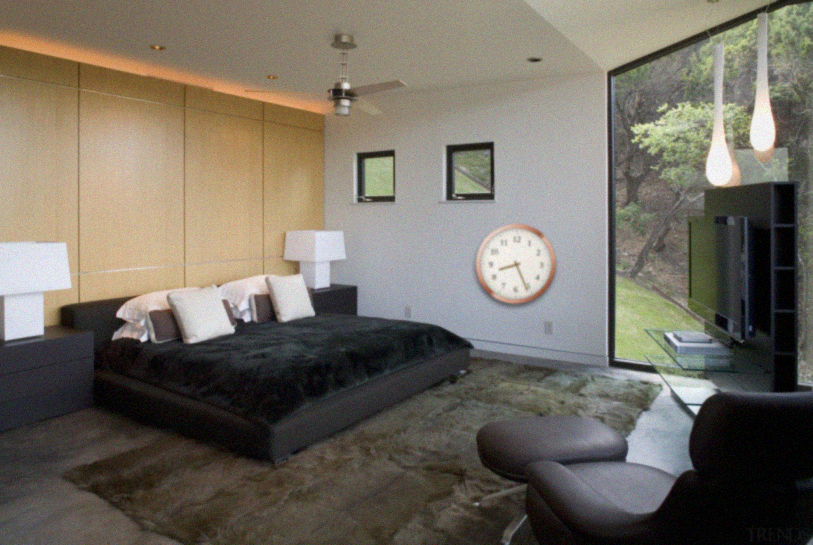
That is 8h26
